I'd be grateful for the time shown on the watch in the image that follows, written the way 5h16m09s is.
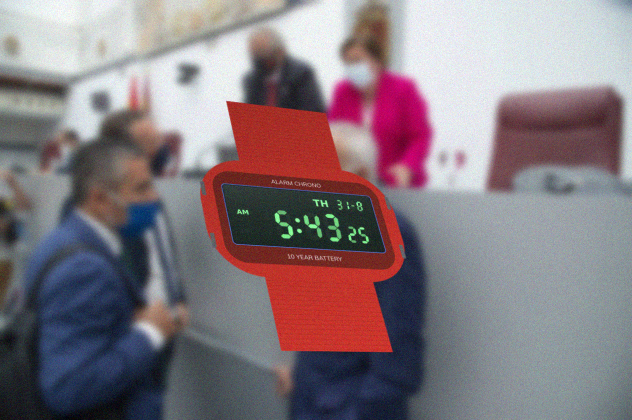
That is 5h43m25s
